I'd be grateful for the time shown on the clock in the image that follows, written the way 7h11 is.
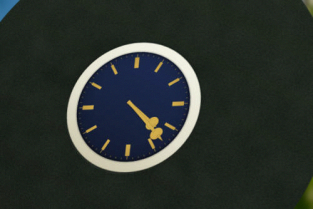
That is 4h23
